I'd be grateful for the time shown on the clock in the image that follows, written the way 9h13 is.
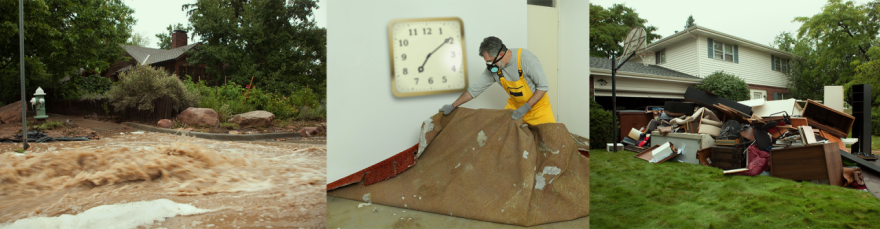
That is 7h09
